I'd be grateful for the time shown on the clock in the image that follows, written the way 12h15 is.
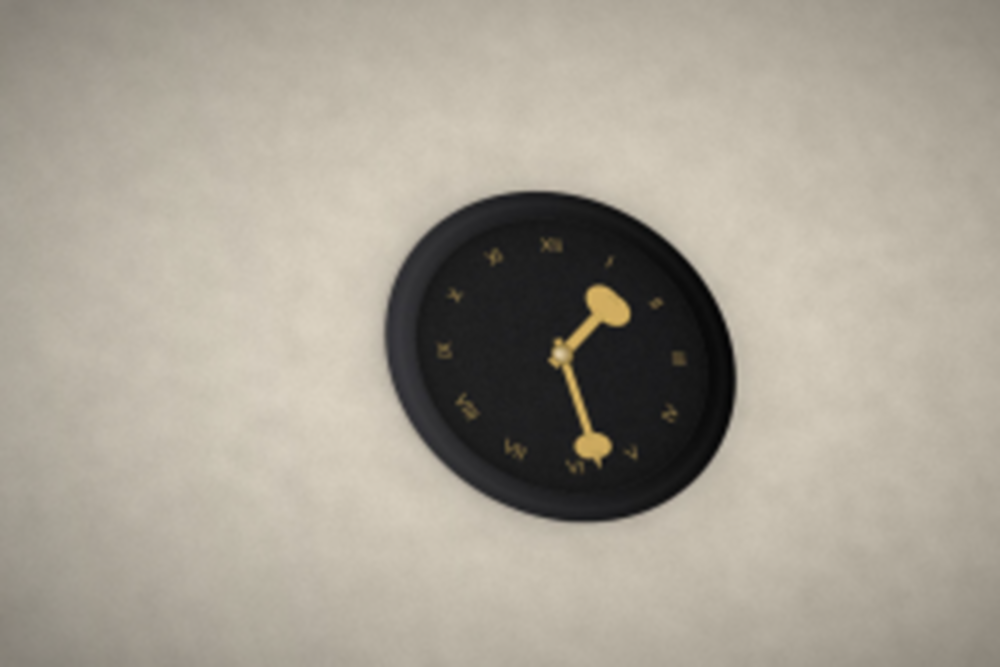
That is 1h28
